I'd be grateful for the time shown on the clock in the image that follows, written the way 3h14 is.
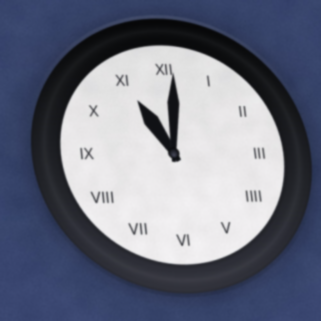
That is 11h01
